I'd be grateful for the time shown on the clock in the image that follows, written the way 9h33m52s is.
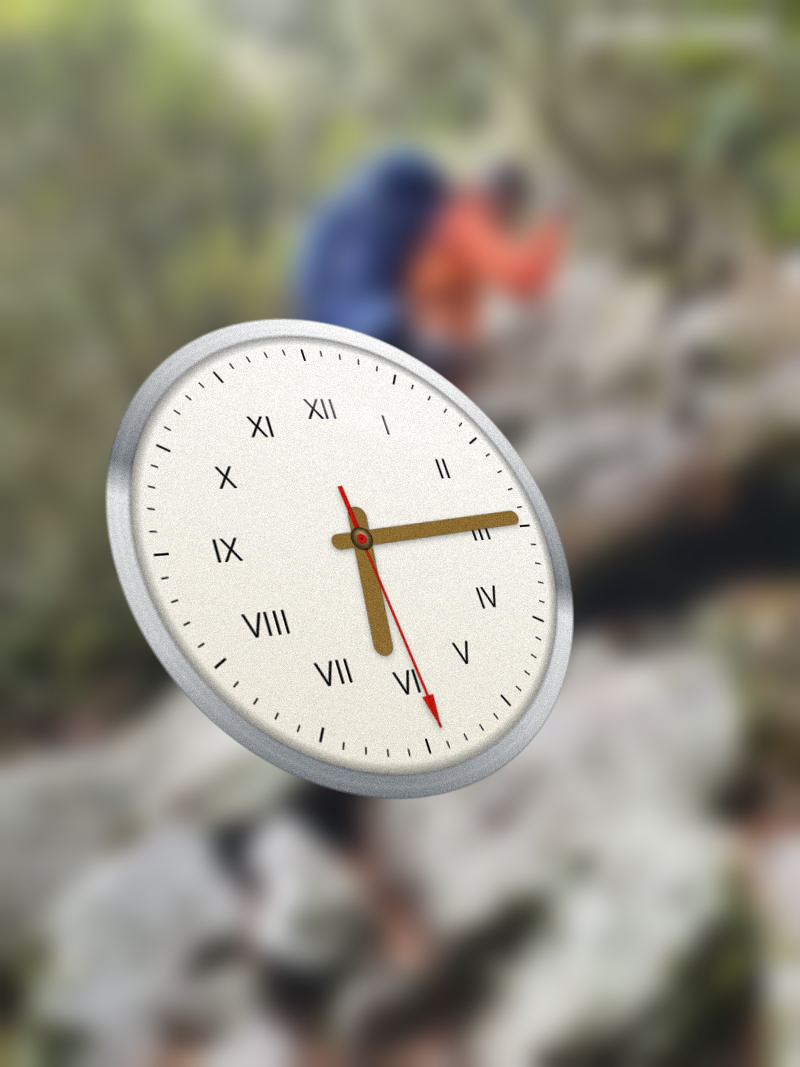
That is 6h14m29s
